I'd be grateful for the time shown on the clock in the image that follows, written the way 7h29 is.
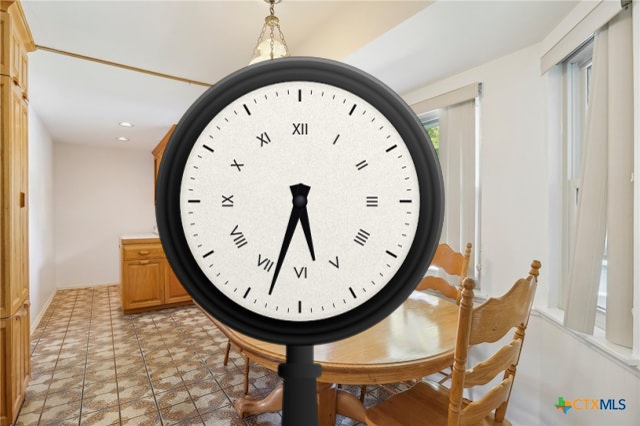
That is 5h33
